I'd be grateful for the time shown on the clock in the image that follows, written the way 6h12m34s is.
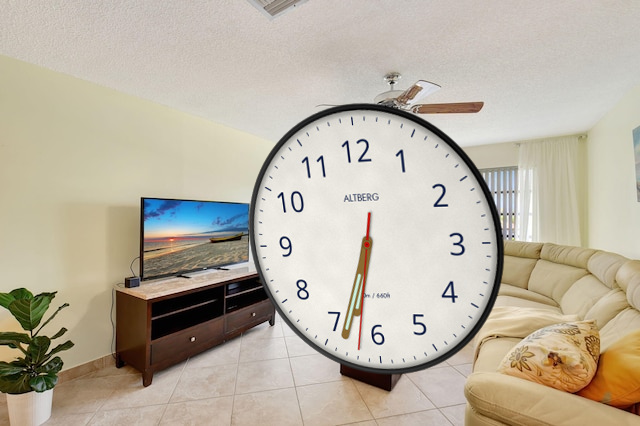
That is 6h33m32s
